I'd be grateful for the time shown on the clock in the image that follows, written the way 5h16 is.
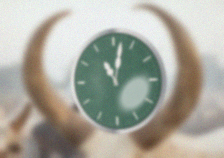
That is 11h02
